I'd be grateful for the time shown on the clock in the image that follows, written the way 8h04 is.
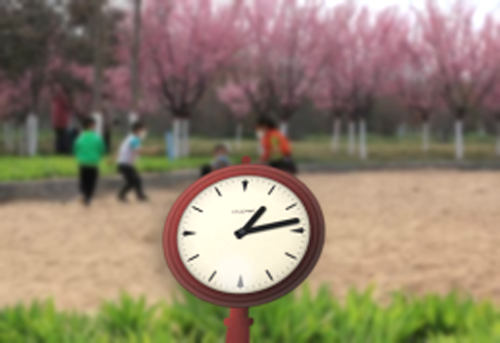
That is 1h13
